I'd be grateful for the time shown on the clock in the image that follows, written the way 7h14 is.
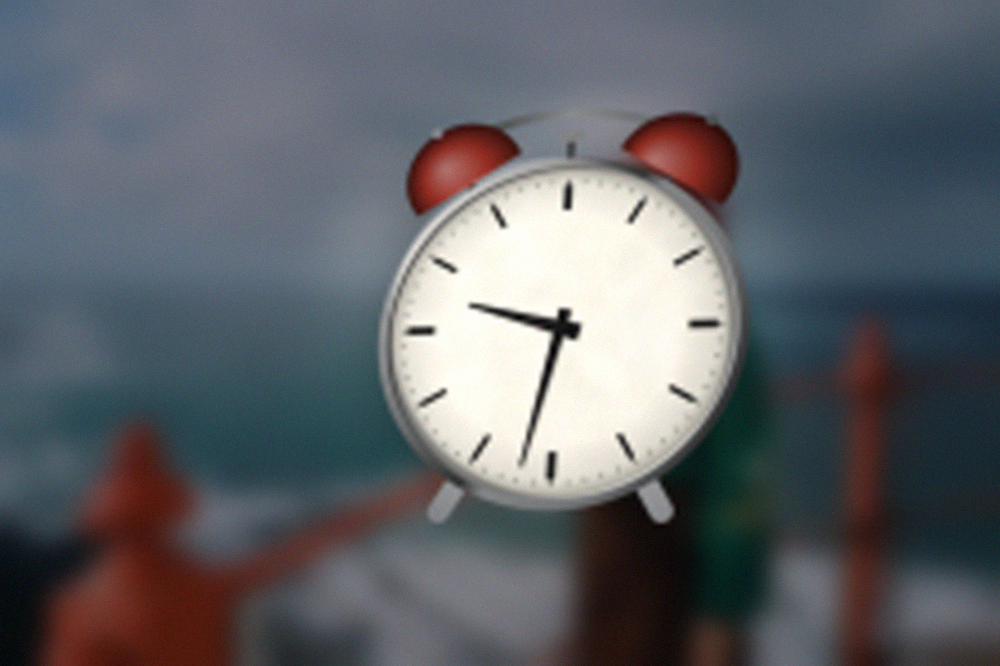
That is 9h32
